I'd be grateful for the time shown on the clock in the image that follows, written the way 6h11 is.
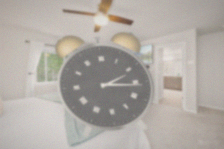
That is 2h16
